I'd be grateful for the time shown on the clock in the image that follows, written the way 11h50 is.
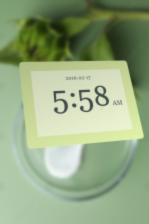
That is 5h58
